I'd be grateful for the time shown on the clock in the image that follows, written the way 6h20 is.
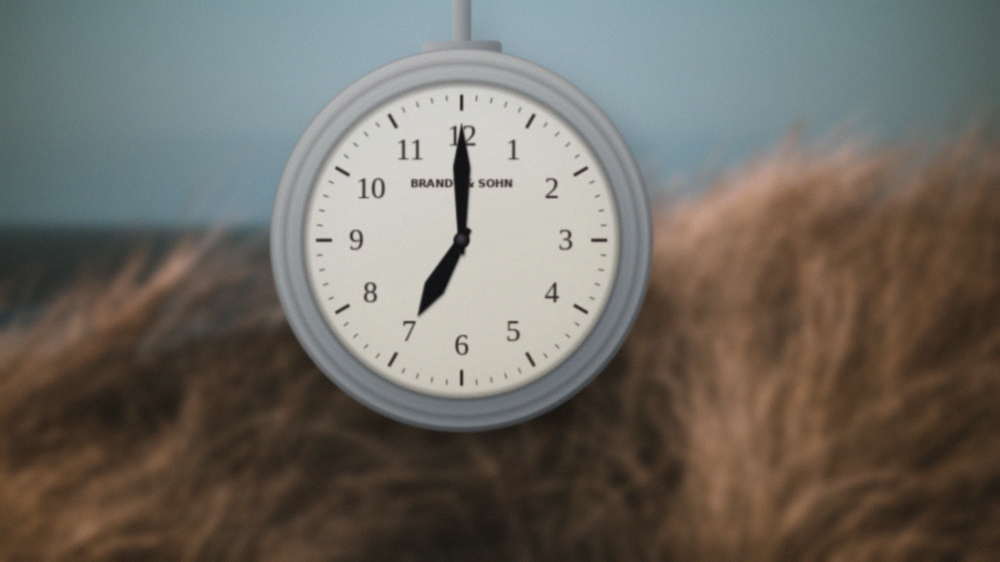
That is 7h00
